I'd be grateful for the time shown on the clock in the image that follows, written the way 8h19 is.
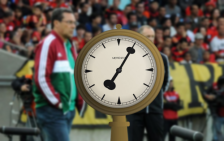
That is 7h05
